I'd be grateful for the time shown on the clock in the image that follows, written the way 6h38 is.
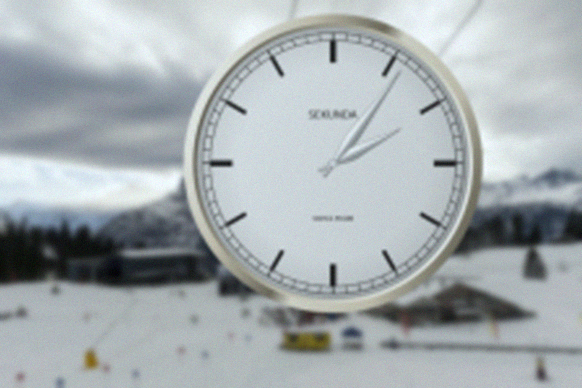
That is 2h06
